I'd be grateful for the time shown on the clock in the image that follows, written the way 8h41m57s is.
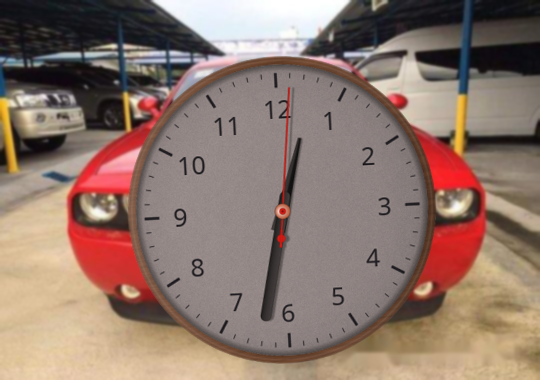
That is 12h32m01s
